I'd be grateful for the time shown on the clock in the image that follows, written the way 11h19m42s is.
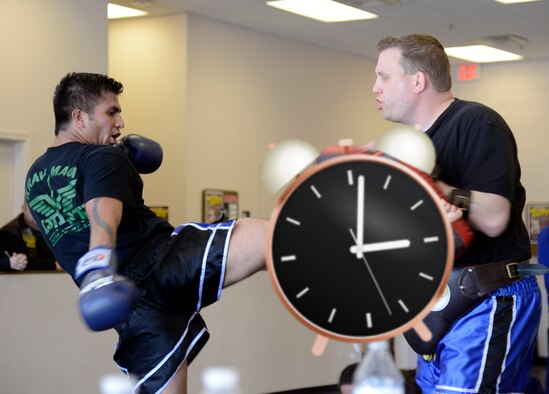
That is 3h01m27s
